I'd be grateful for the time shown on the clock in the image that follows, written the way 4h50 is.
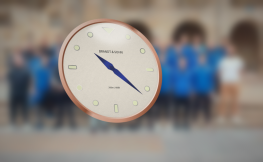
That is 10h22
